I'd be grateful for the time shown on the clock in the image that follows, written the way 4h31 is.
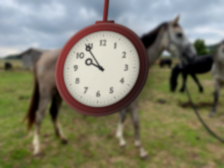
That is 9h54
